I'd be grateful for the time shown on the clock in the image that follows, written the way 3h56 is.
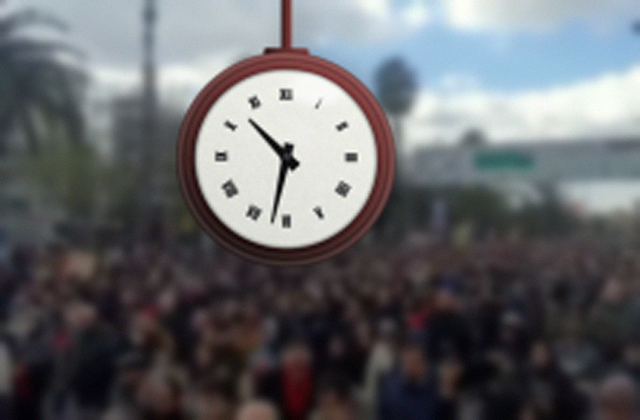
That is 10h32
